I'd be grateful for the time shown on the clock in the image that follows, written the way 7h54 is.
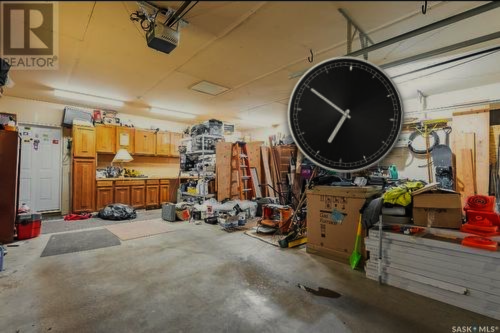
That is 6h50
